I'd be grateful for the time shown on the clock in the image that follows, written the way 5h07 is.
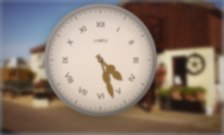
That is 4h27
